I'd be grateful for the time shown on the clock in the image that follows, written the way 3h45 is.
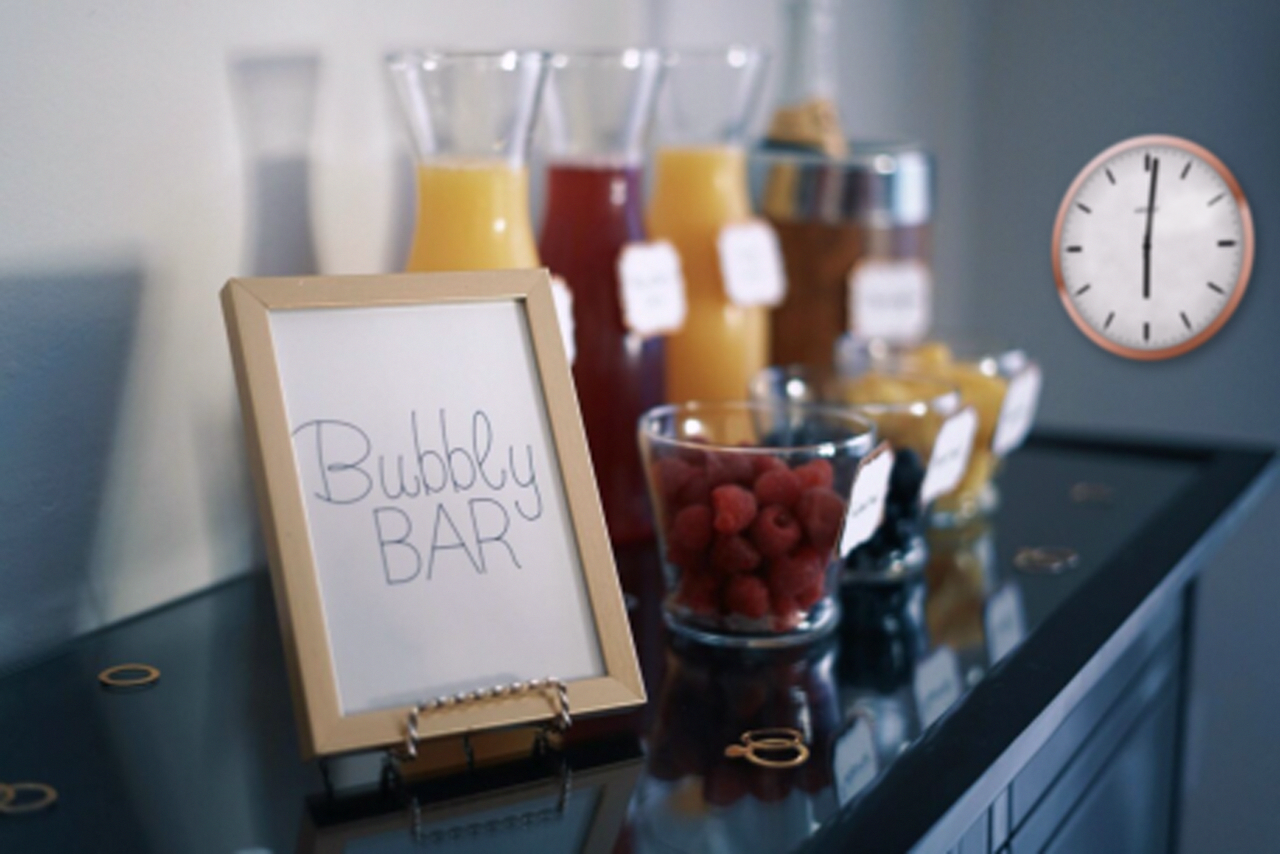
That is 6h01
